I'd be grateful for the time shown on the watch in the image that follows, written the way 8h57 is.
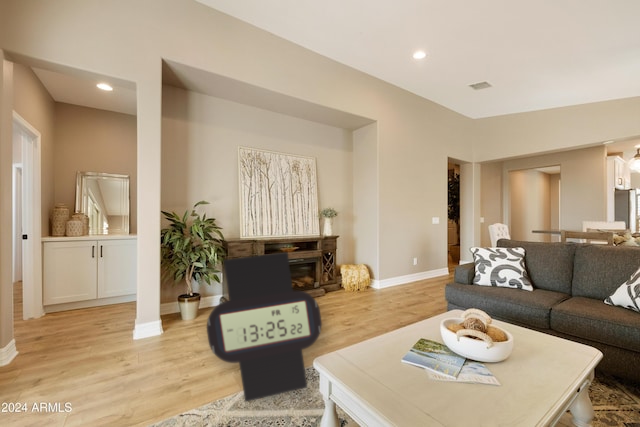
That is 13h25
